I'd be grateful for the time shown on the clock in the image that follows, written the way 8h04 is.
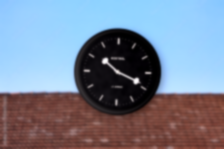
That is 10h19
